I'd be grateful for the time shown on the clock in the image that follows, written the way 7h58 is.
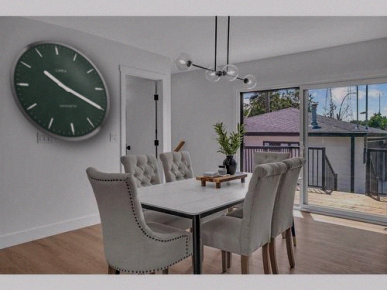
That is 10h20
